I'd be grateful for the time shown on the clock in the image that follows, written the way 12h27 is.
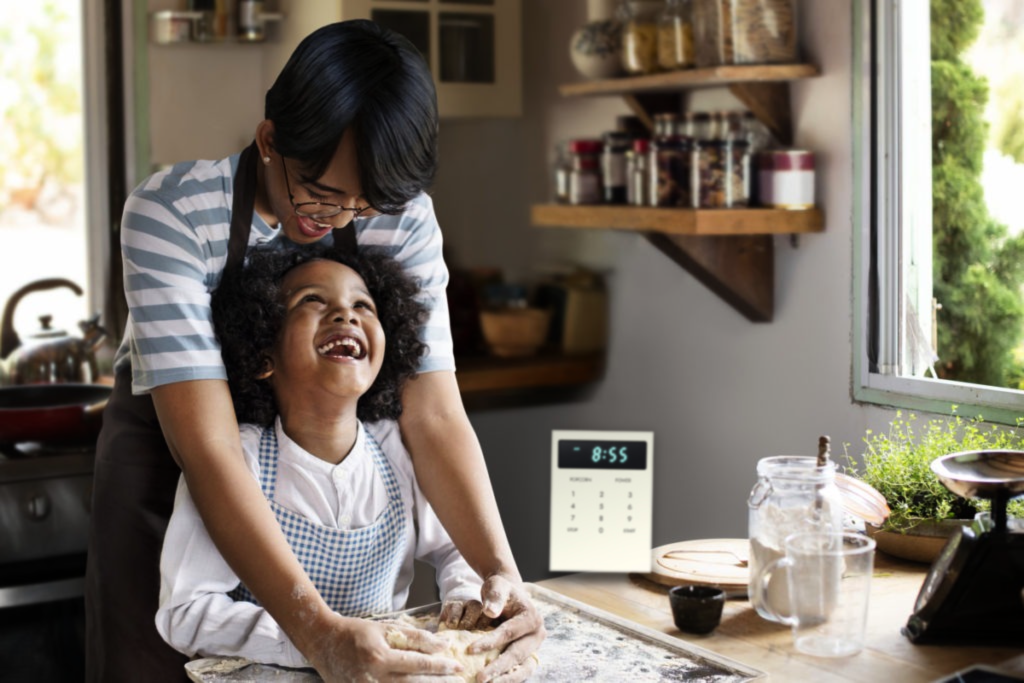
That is 8h55
